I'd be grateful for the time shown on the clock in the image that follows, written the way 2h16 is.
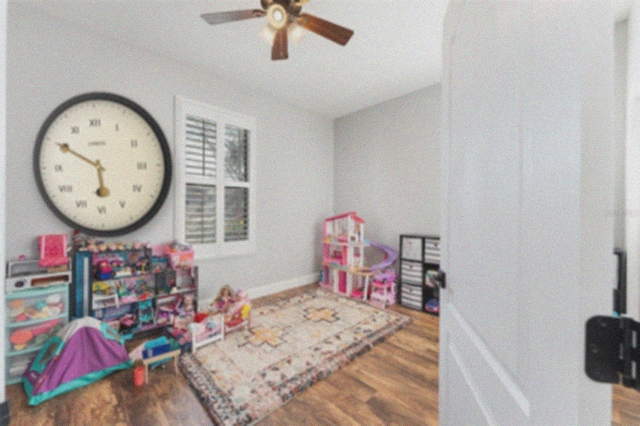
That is 5h50
